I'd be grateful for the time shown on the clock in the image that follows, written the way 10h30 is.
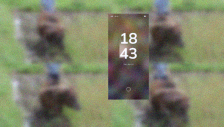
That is 18h43
